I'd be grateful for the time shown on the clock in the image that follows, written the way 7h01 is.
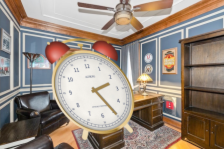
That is 2h25
